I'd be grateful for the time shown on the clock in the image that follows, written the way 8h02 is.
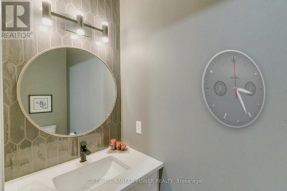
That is 3h26
